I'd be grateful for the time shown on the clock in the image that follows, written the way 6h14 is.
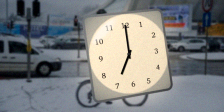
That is 7h00
